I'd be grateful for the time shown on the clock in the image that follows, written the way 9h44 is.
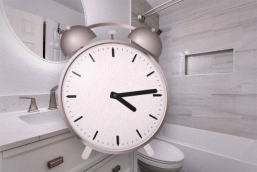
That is 4h14
